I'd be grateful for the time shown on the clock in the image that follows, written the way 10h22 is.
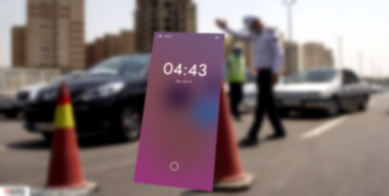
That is 4h43
